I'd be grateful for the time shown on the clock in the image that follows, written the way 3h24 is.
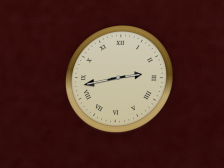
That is 2h43
